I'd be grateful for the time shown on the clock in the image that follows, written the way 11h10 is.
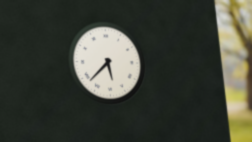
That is 5h38
